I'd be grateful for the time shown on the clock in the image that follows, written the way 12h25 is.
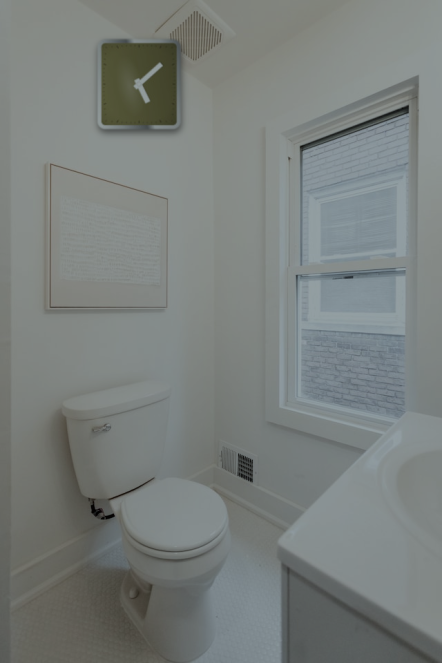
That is 5h08
